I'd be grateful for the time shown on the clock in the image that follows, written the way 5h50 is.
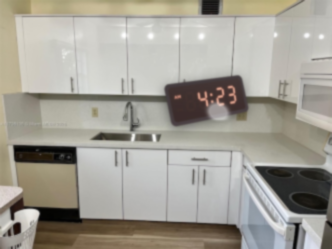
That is 4h23
